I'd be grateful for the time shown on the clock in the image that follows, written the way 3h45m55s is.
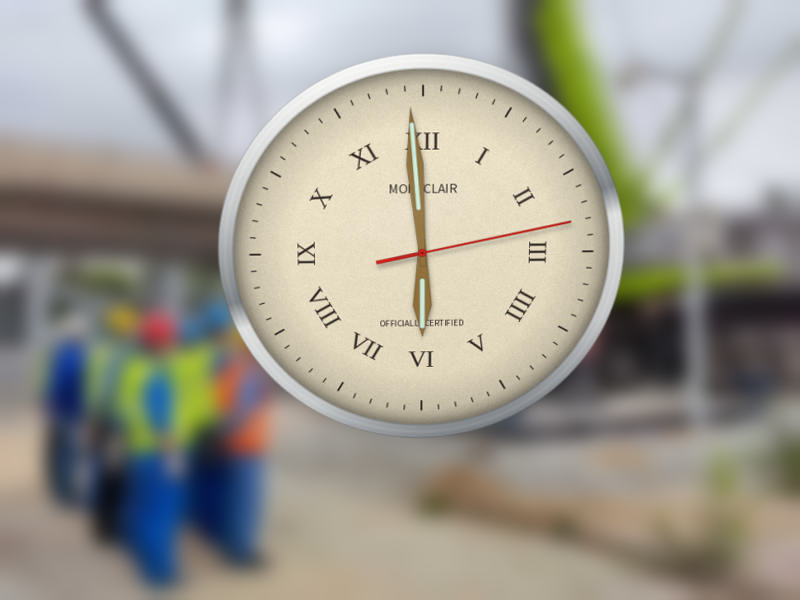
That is 5h59m13s
